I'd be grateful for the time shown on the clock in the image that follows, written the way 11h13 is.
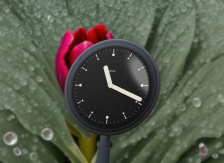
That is 11h19
